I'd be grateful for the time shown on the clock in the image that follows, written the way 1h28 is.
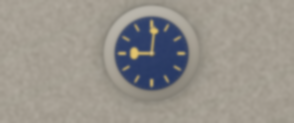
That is 9h01
